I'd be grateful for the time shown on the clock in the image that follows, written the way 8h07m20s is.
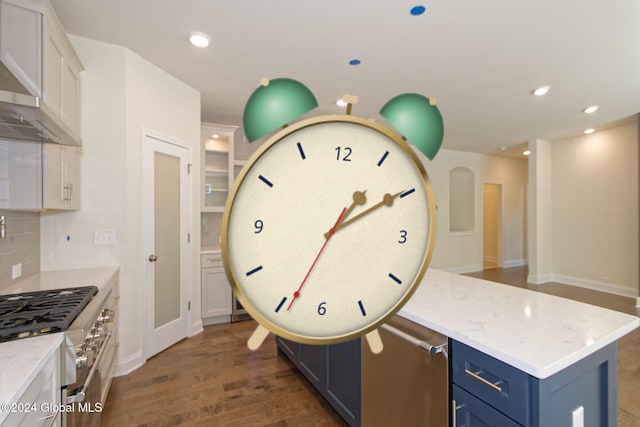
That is 1h09m34s
